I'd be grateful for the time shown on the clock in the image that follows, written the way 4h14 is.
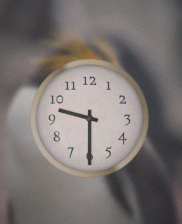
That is 9h30
